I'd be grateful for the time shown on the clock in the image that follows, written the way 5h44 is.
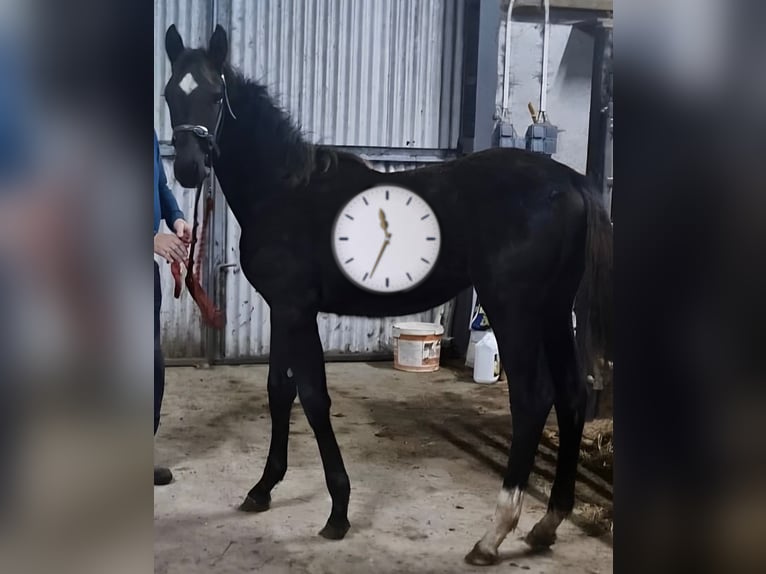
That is 11h34
